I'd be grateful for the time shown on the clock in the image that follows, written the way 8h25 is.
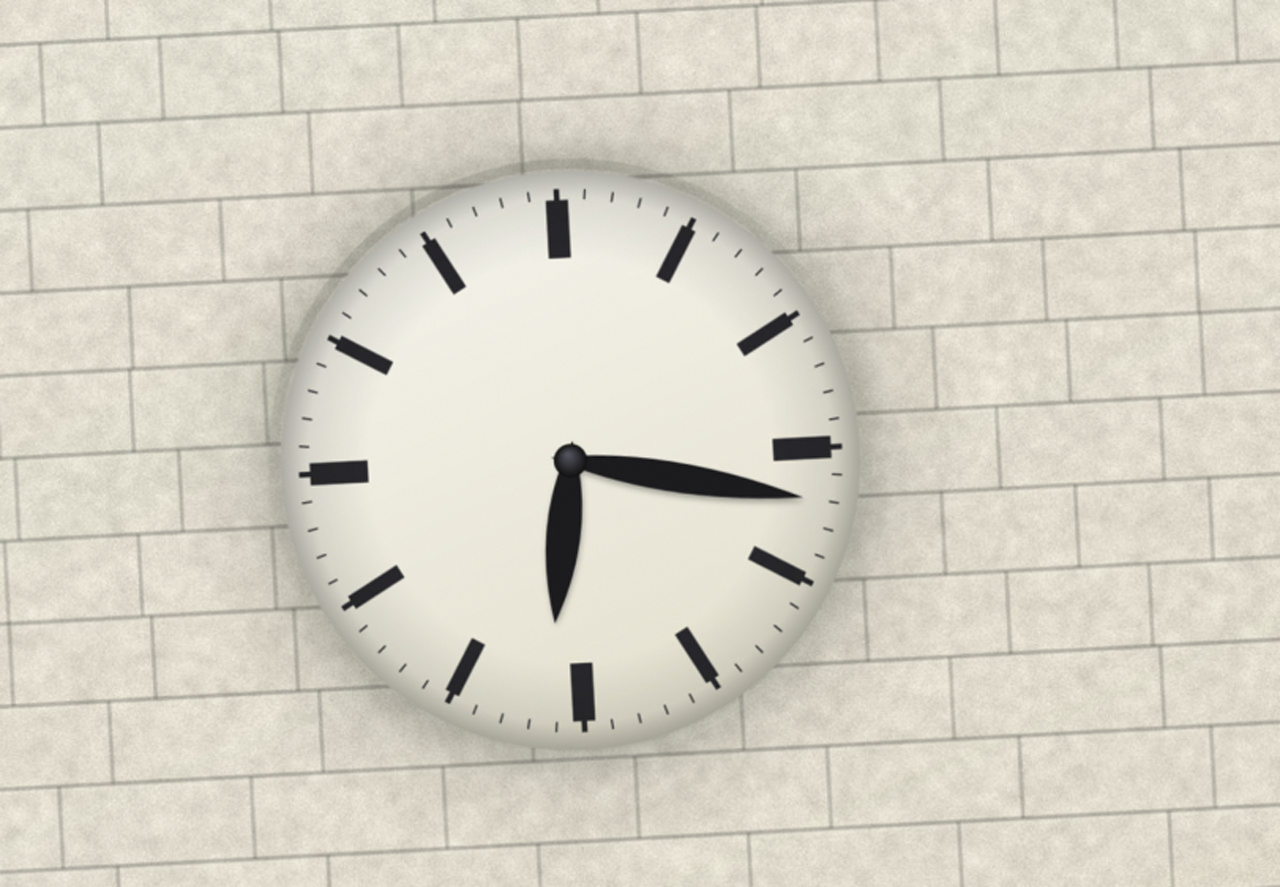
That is 6h17
